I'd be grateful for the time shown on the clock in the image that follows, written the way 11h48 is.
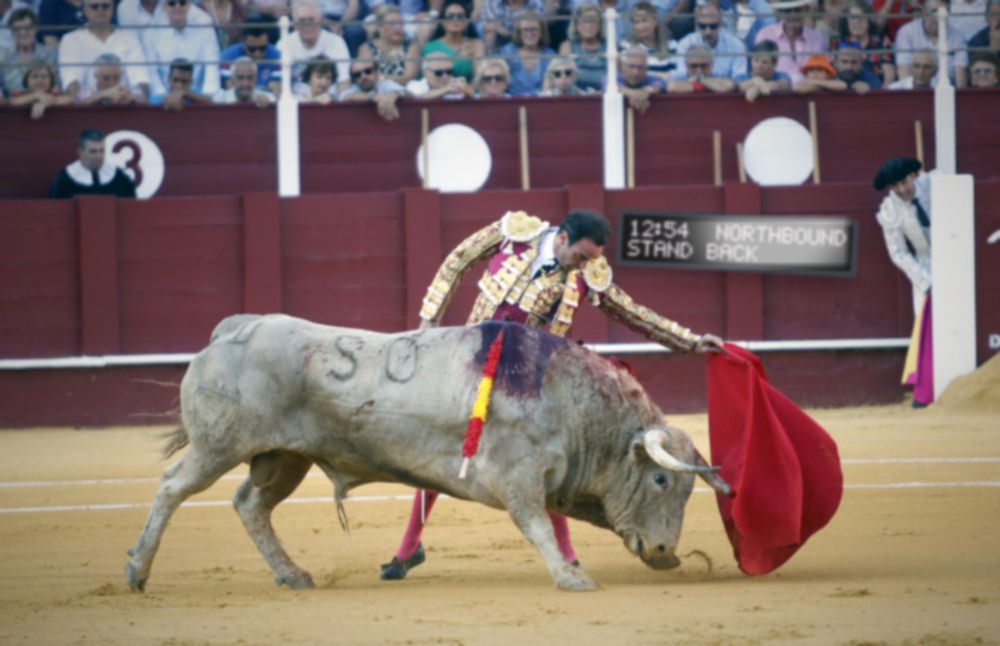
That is 12h54
